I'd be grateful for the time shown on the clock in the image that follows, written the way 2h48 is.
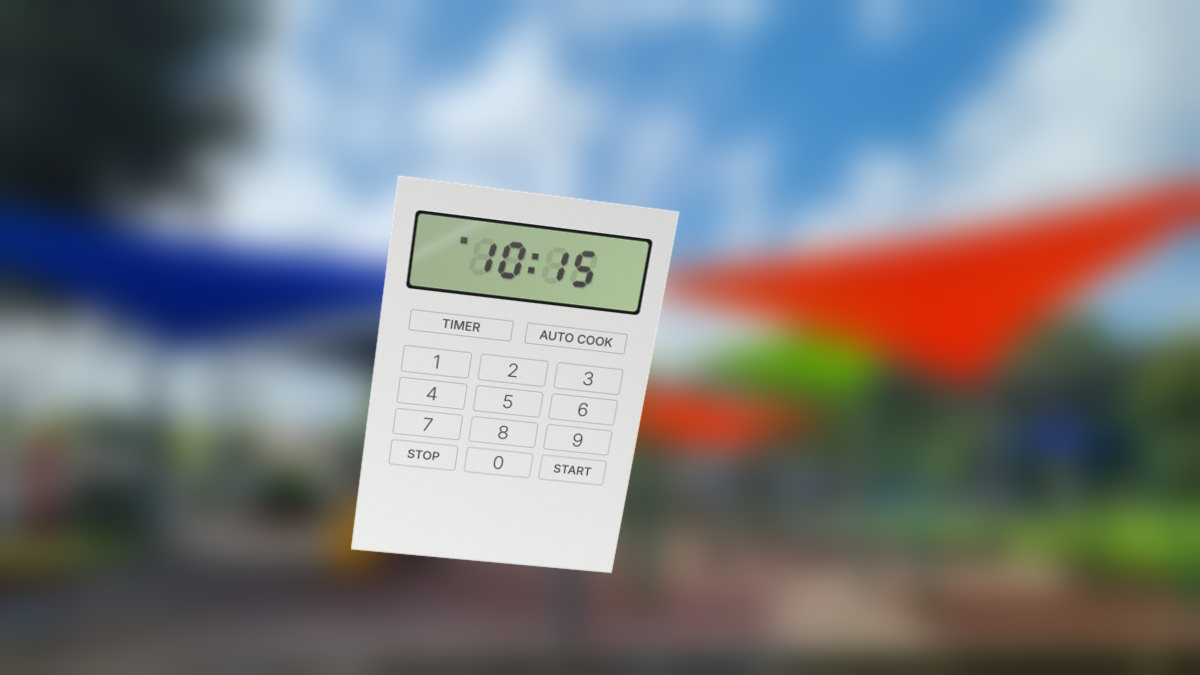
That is 10h15
